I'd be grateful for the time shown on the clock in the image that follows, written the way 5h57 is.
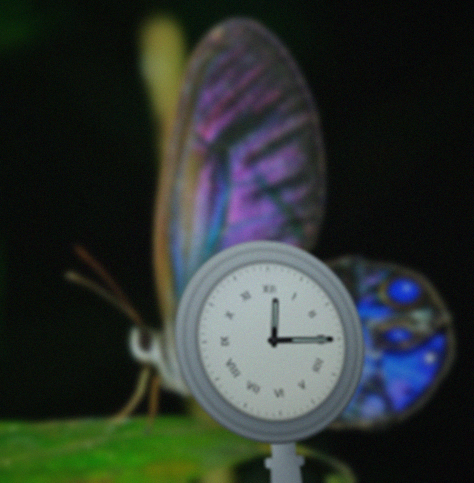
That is 12h15
